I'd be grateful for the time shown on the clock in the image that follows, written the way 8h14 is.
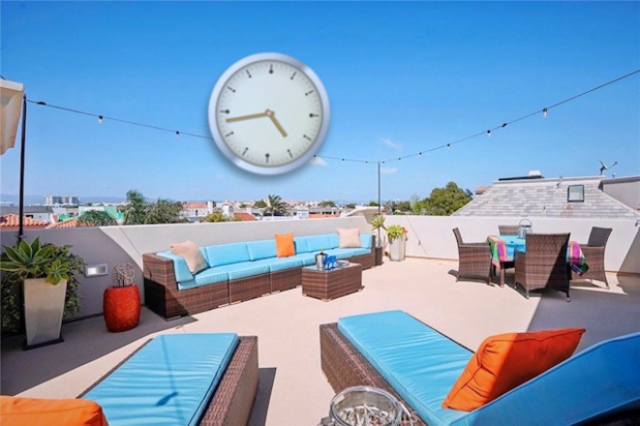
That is 4h43
